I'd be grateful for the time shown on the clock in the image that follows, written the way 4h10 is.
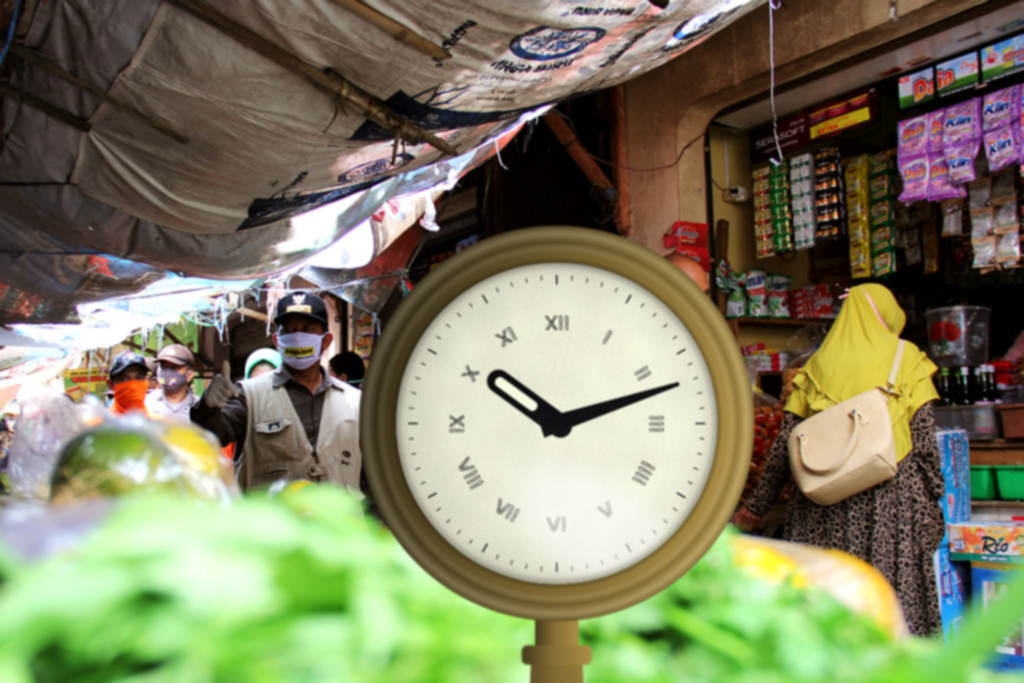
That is 10h12
